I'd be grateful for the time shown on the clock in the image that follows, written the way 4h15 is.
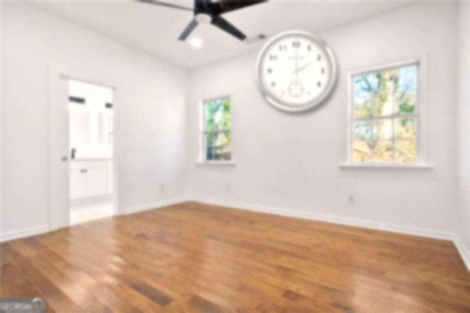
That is 2h00
